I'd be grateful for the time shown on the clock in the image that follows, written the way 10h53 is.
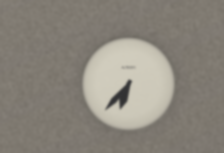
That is 6h37
